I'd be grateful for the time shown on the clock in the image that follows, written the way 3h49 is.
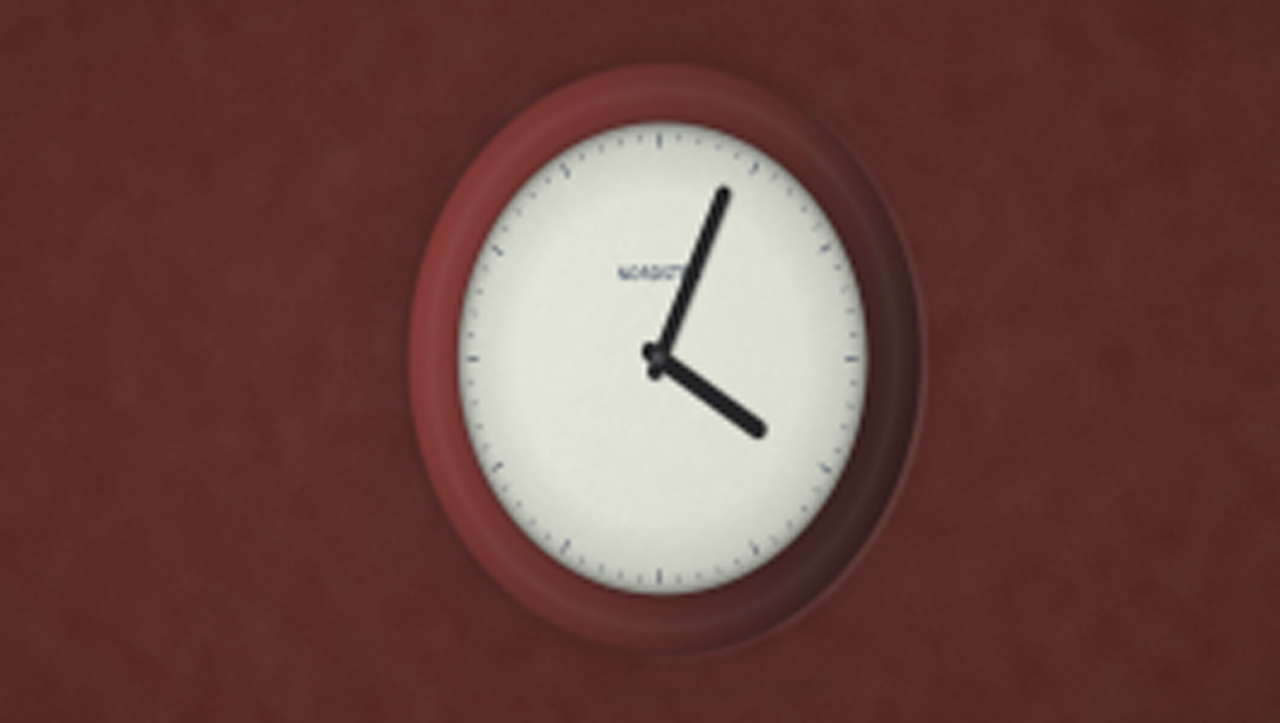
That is 4h04
